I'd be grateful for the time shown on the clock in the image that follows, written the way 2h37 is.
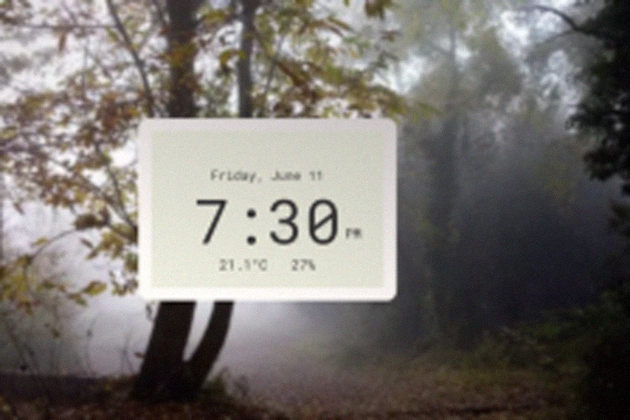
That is 7h30
